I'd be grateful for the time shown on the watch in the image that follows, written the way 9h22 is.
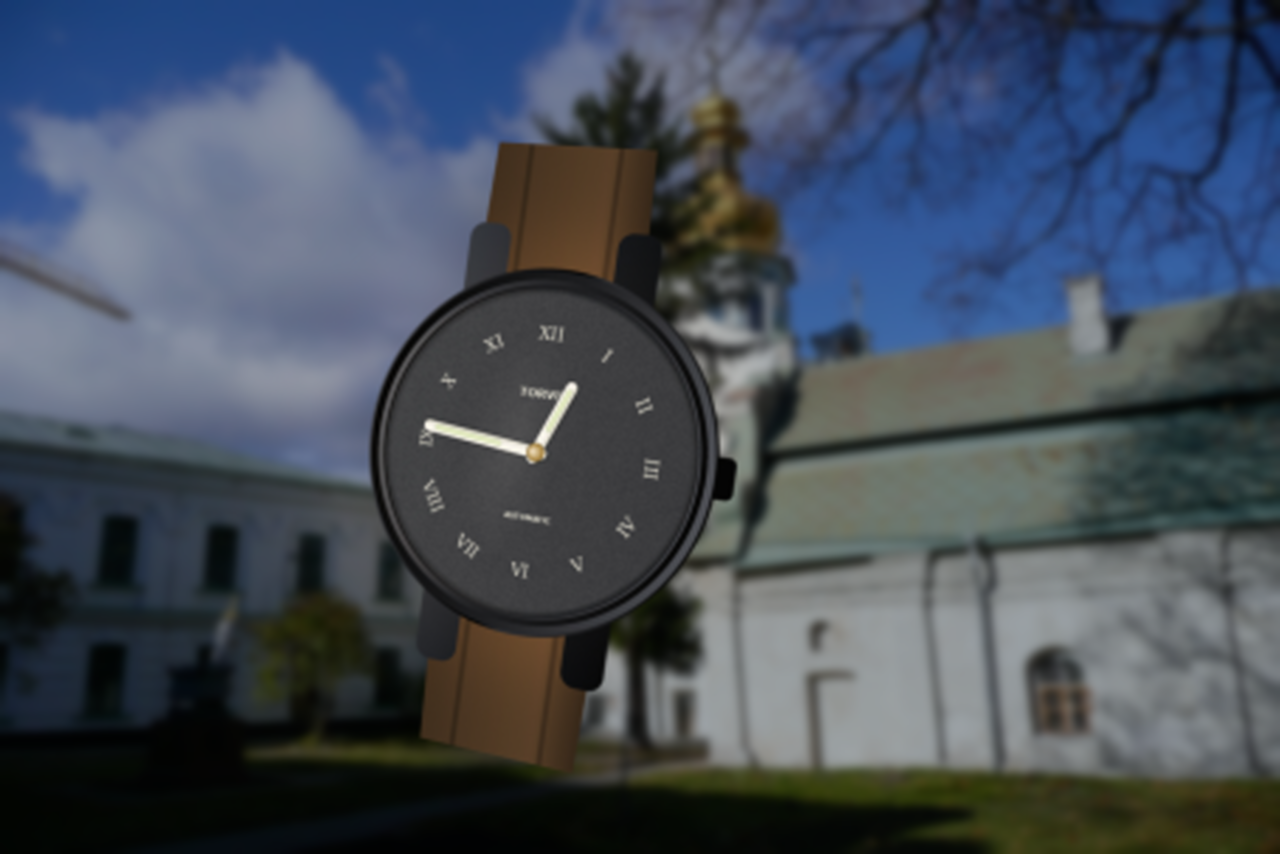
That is 12h46
